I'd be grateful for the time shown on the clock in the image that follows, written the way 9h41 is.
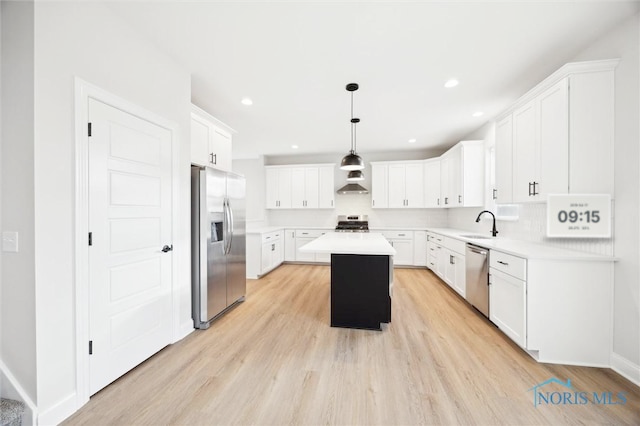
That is 9h15
